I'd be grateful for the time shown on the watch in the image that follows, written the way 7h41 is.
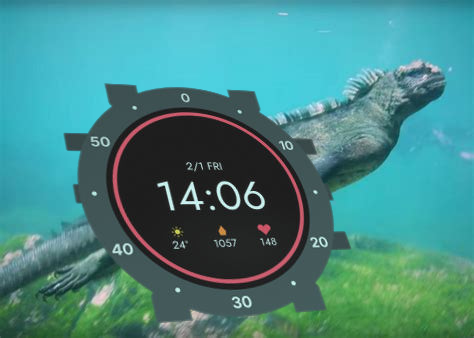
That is 14h06
